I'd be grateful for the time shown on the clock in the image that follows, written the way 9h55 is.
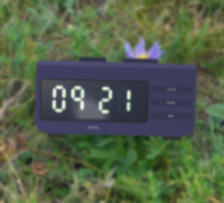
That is 9h21
